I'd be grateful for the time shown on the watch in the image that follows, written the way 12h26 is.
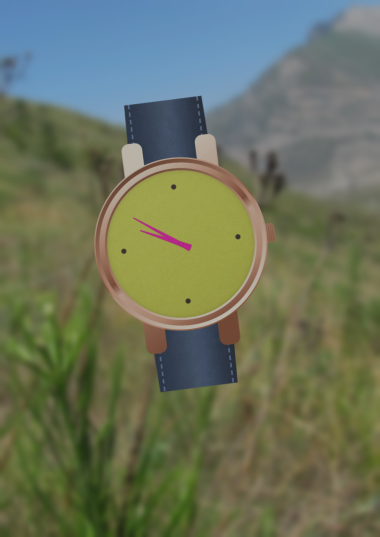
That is 9h51
